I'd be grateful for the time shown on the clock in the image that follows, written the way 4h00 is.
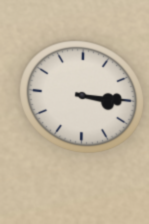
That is 3h15
